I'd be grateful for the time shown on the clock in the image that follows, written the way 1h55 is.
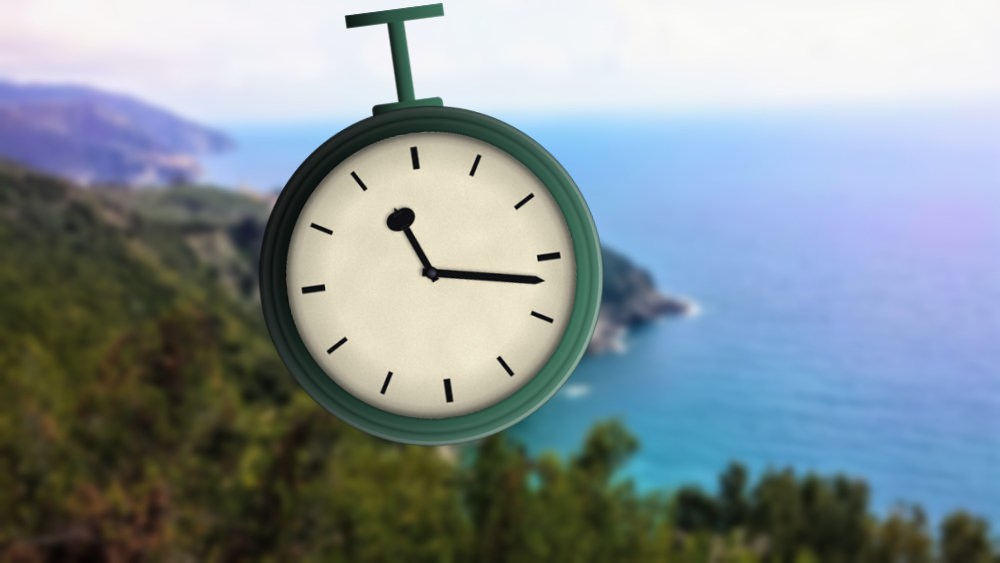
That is 11h17
